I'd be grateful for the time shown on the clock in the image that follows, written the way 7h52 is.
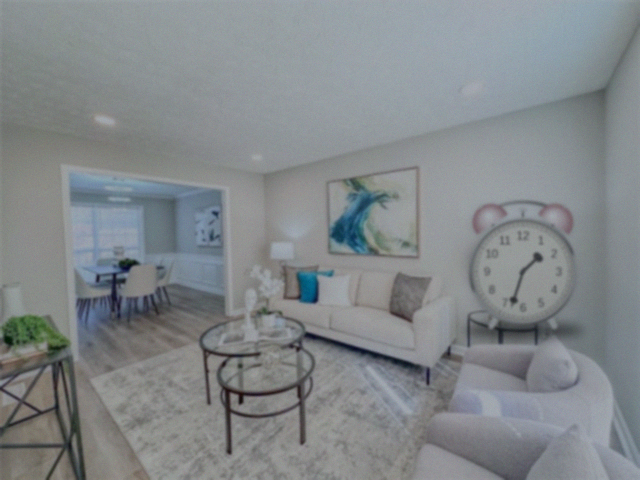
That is 1h33
